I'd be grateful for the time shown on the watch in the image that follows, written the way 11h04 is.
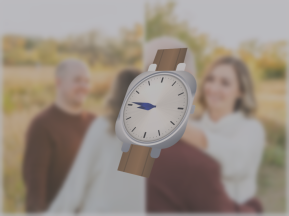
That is 8h46
